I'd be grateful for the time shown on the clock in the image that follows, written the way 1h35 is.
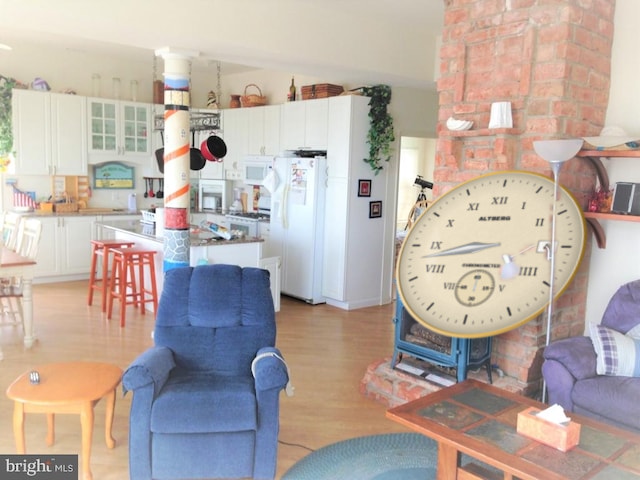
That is 8h43
